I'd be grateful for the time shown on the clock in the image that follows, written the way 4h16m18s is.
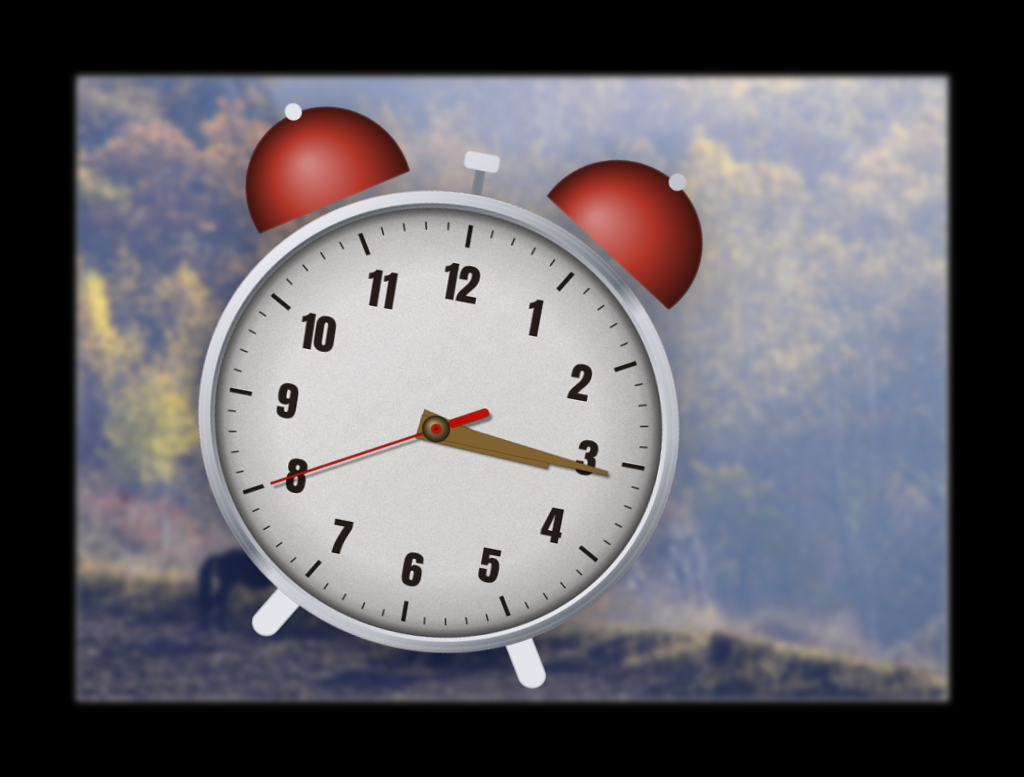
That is 3h15m40s
